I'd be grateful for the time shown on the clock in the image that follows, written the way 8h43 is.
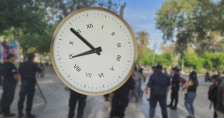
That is 8h54
